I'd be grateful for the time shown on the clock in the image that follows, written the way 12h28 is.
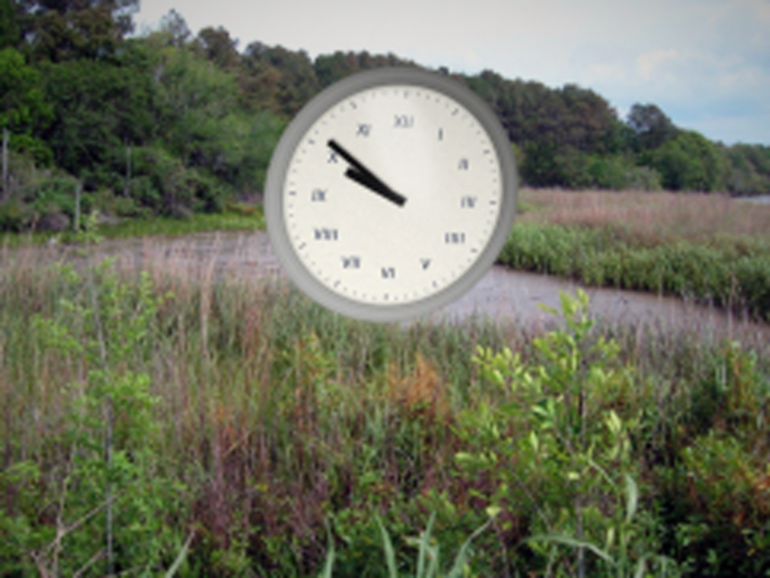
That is 9h51
